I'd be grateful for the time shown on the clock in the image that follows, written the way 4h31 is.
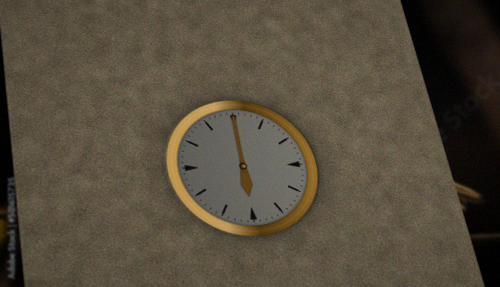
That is 6h00
